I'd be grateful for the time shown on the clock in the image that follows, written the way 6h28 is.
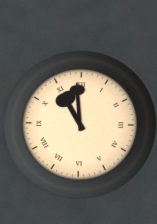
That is 10h59
